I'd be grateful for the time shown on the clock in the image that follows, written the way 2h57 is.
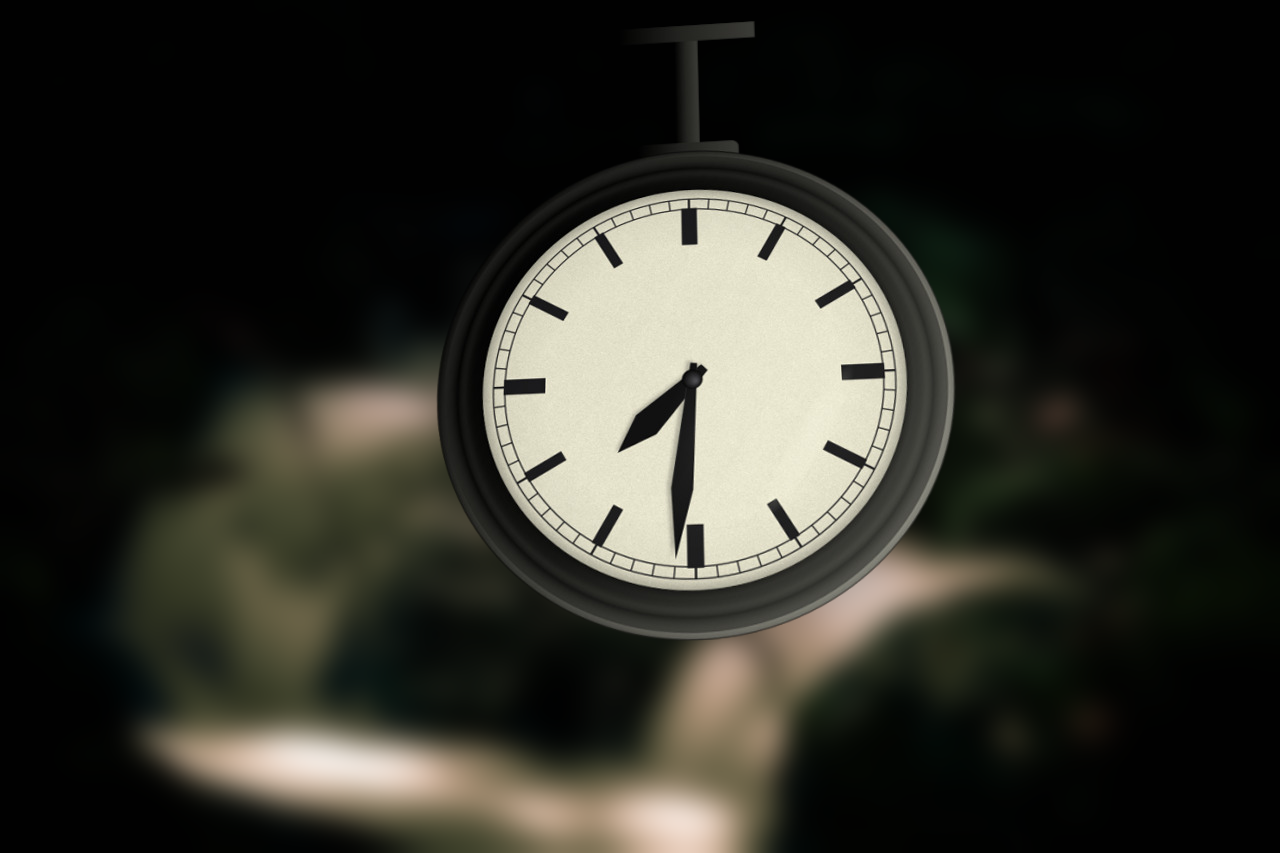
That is 7h31
